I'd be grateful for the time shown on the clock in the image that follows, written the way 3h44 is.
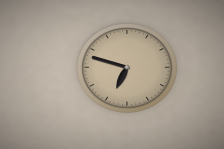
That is 6h48
